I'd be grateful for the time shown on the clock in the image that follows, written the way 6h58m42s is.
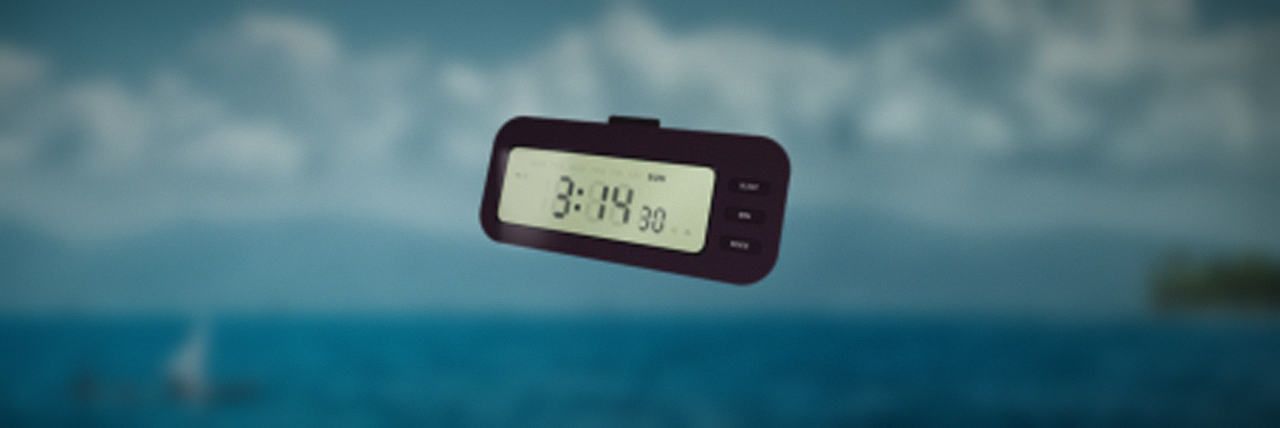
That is 3h14m30s
